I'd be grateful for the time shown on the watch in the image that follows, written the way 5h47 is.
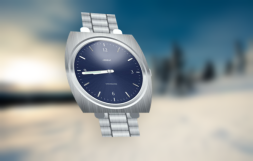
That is 8h44
